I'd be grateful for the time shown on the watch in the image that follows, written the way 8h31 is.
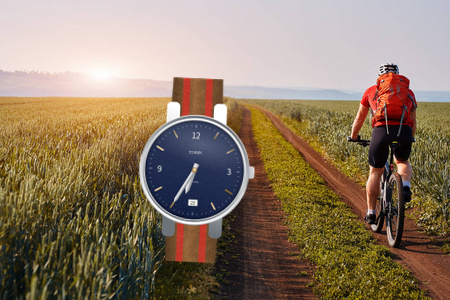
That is 6h35
